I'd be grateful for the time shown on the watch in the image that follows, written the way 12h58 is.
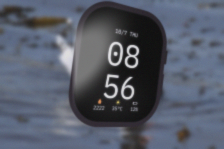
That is 8h56
